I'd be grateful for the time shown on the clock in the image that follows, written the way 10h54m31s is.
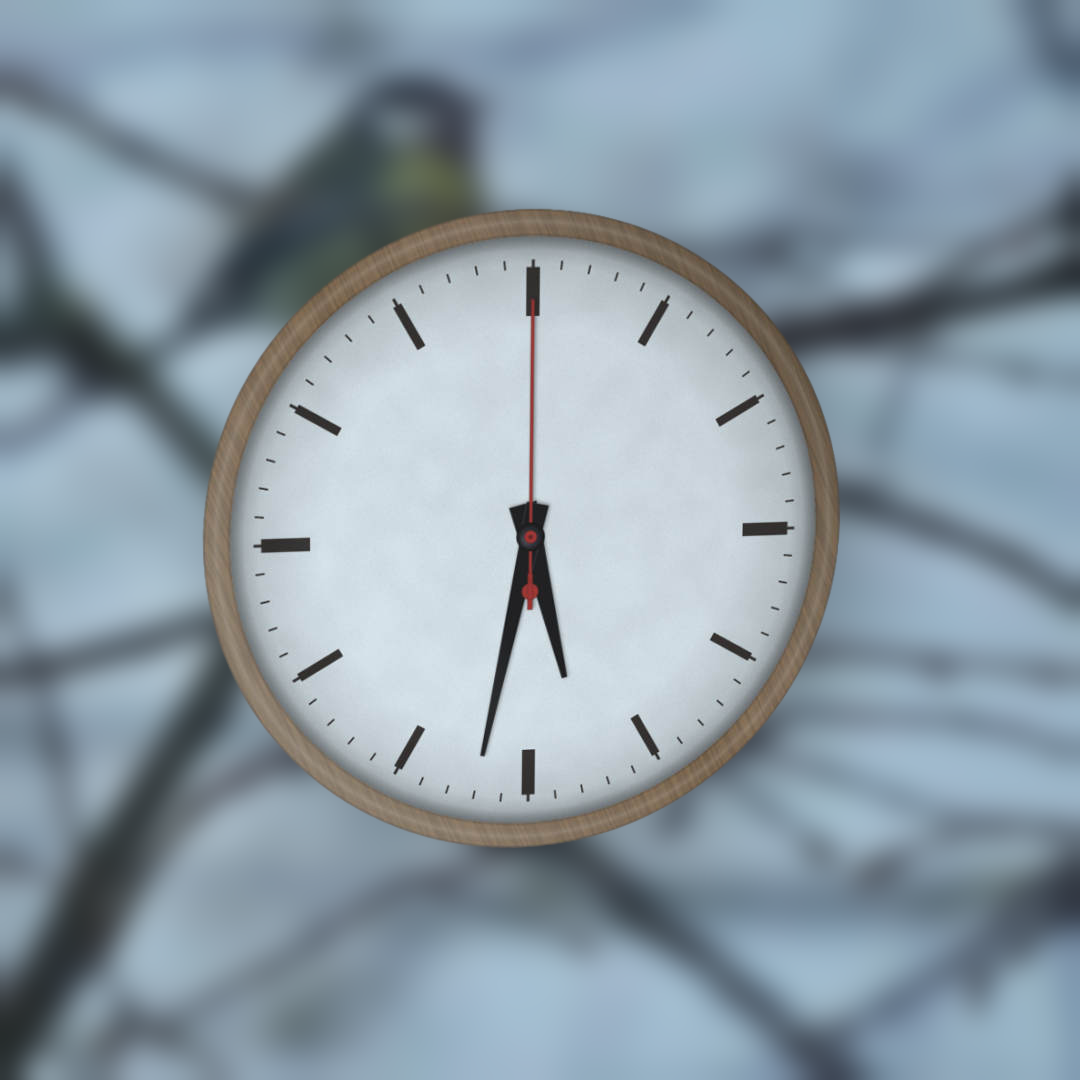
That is 5h32m00s
